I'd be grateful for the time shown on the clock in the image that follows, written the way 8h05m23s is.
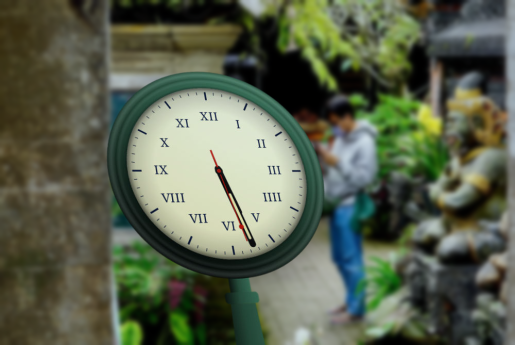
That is 5h27m28s
